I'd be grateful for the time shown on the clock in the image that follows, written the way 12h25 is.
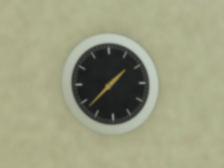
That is 1h38
